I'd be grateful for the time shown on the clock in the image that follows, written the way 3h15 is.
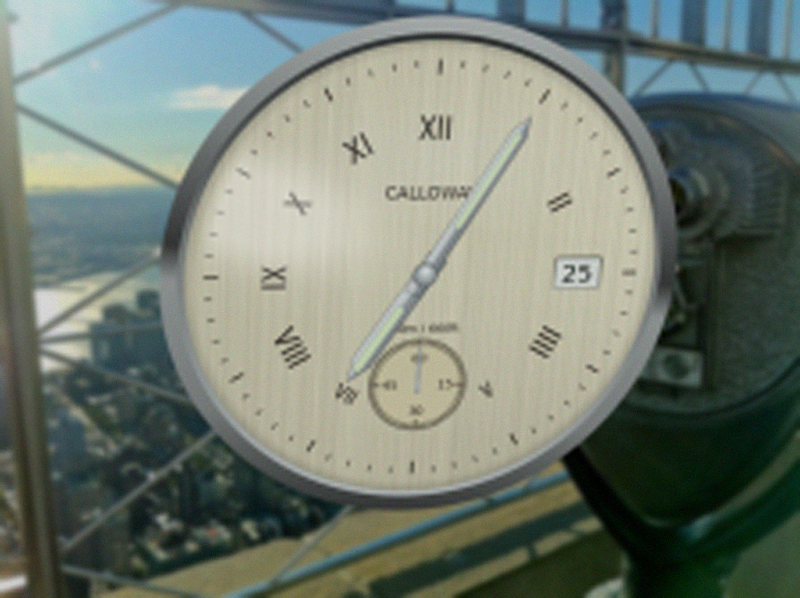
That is 7h05
